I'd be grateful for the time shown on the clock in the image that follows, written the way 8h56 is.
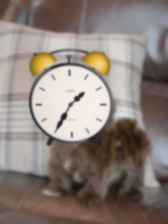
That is 1h35
